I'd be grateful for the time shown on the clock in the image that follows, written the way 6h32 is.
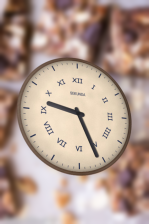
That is 9h26
